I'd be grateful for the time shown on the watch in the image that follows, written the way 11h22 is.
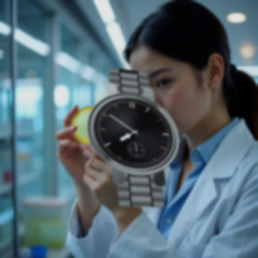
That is 7h51
